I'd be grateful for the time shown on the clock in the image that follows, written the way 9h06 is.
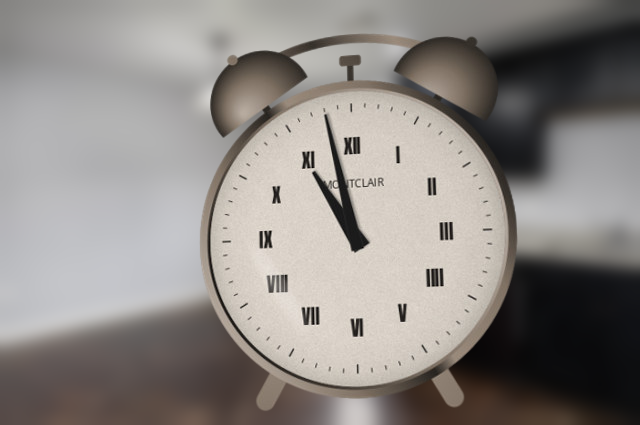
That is 10h58
